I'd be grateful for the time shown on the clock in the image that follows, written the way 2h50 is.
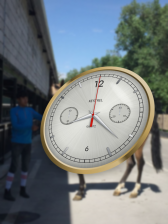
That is 8h22
